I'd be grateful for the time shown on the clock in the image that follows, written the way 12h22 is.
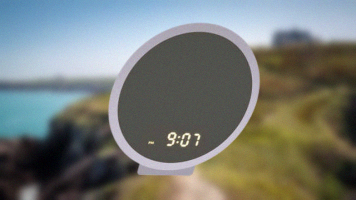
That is 9h07
